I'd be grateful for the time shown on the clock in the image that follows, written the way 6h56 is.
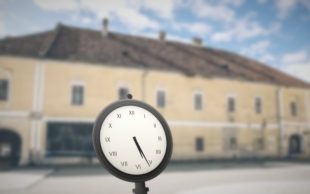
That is 5h26
